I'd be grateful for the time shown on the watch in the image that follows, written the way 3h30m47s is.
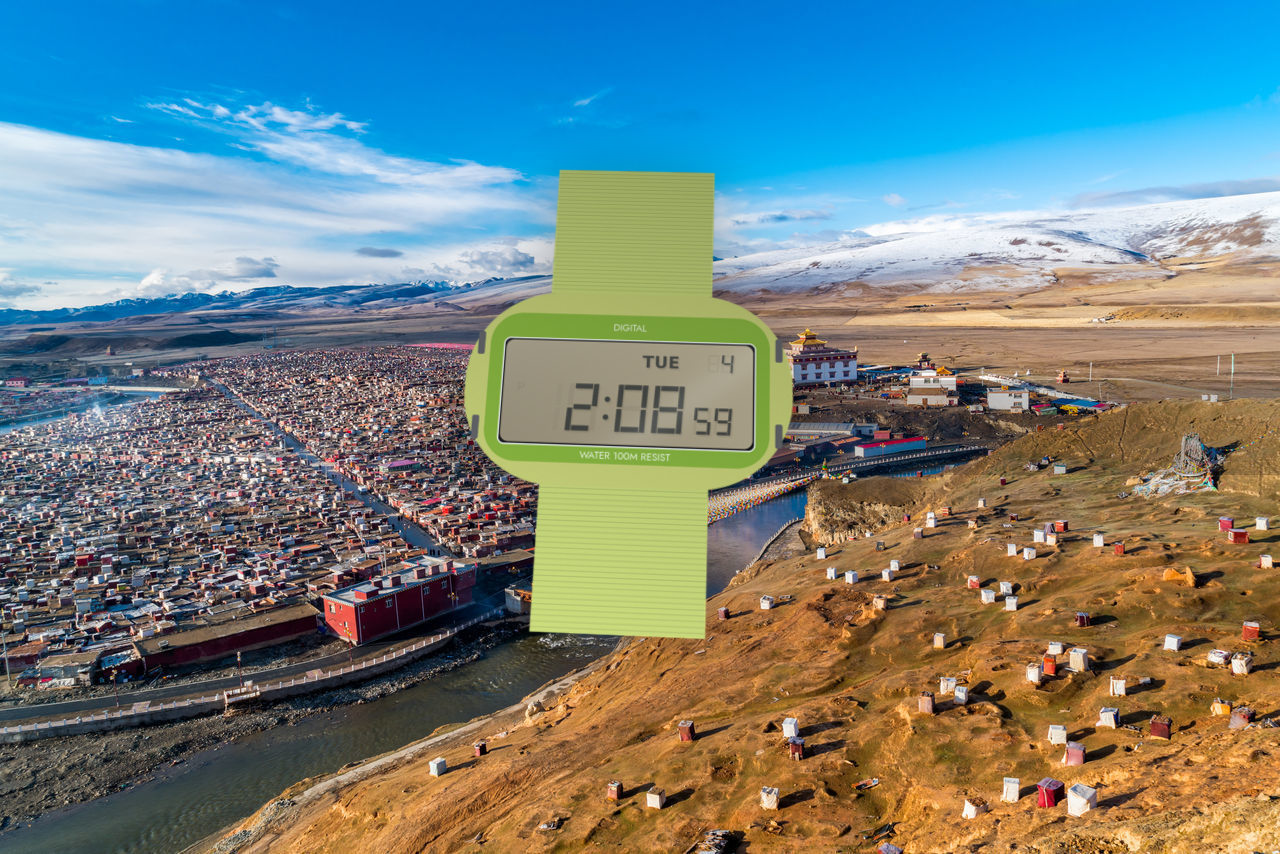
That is 2h08m59s
